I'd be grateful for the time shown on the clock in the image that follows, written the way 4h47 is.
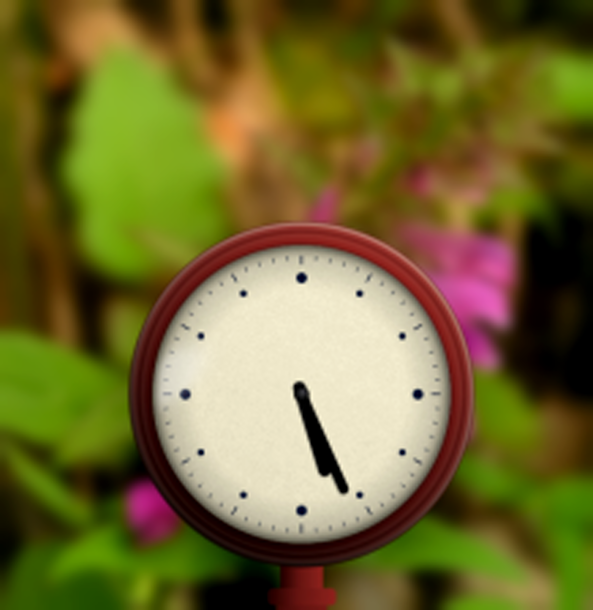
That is 5h26
